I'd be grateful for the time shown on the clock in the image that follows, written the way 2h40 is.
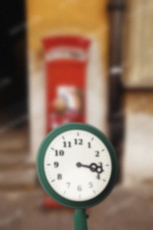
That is 3h17
